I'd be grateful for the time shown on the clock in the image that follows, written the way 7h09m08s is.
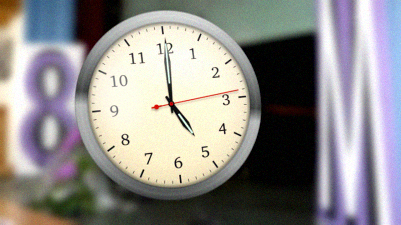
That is 5h00m14s
